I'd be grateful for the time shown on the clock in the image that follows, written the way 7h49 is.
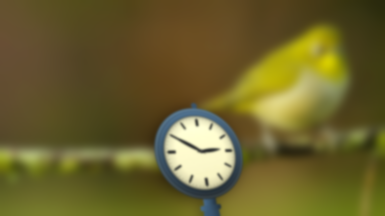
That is 2h50
